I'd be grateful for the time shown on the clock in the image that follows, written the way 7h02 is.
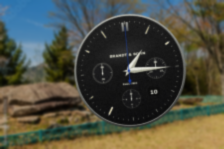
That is 1h15
